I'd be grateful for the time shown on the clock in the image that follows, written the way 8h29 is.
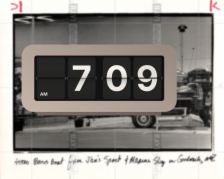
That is 7h09
